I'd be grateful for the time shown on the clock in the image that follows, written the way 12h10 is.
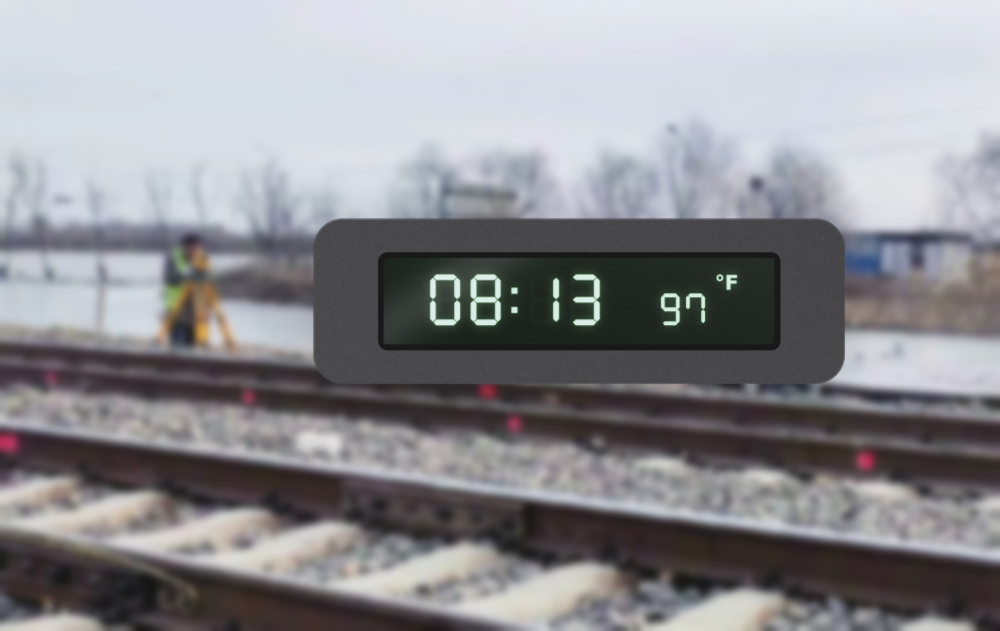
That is 8h13
